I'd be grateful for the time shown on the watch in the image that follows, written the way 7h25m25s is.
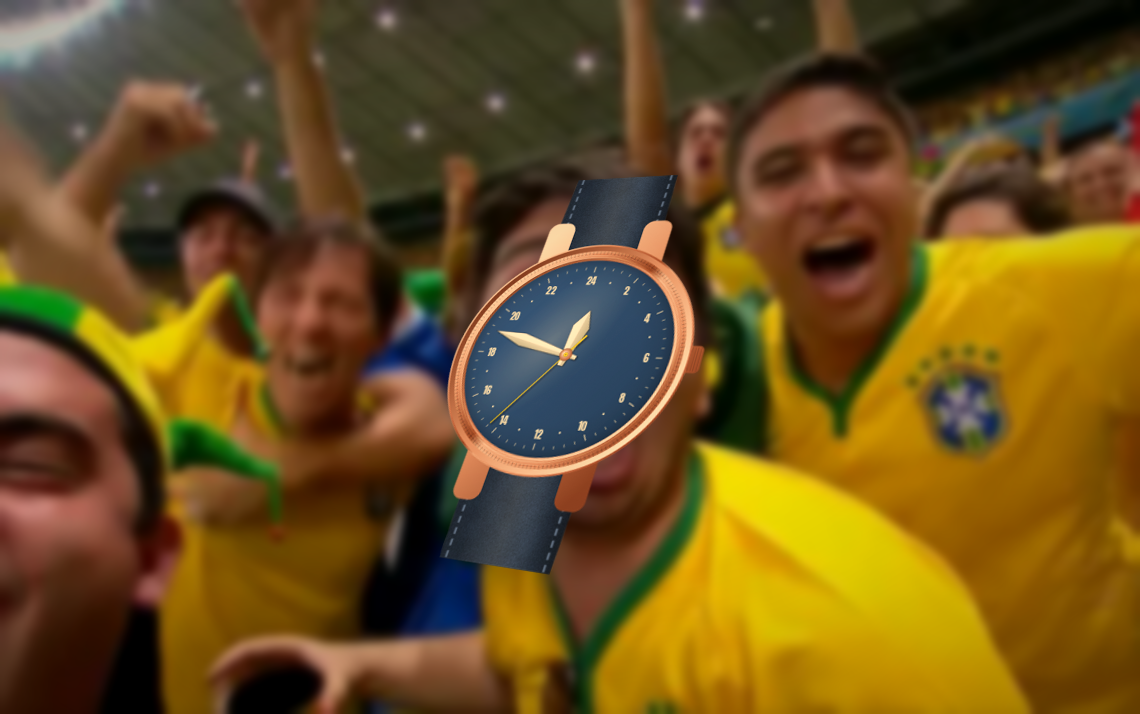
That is 0h47m36s
